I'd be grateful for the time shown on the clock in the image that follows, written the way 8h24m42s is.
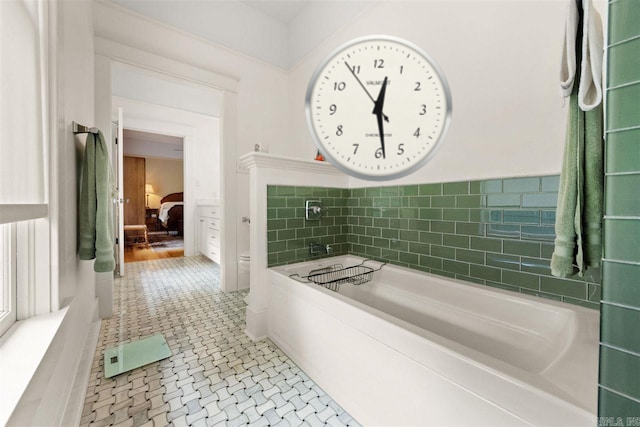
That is 12h28m54s
